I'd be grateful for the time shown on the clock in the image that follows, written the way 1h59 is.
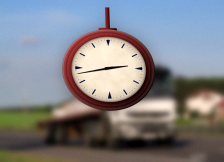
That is 2h43
